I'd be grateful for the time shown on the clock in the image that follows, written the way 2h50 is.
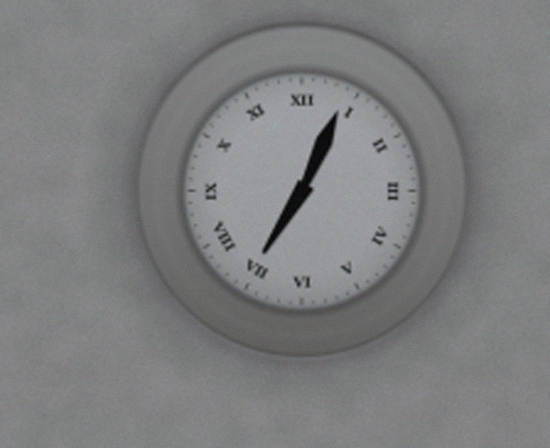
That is 7h04
